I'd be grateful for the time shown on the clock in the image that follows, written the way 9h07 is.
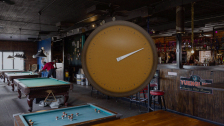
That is 2h11
